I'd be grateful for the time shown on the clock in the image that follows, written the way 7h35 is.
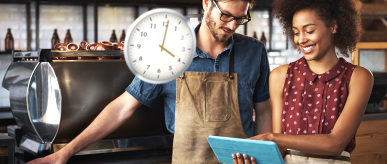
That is 4h01
